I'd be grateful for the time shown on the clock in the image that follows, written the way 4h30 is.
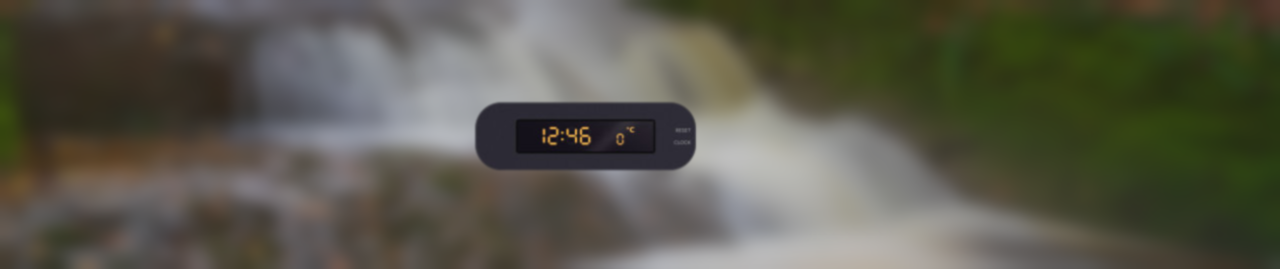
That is 12h46
